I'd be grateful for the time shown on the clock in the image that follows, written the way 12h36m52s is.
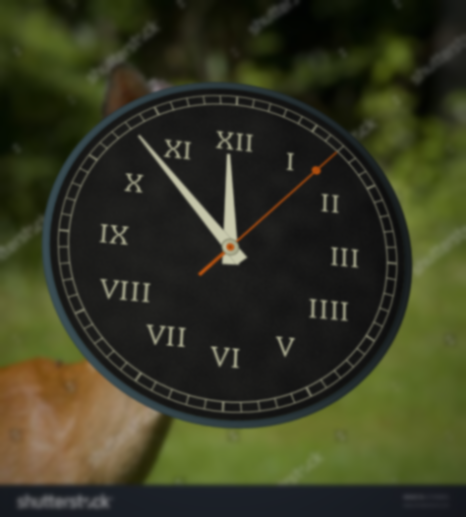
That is 11h53m07s
